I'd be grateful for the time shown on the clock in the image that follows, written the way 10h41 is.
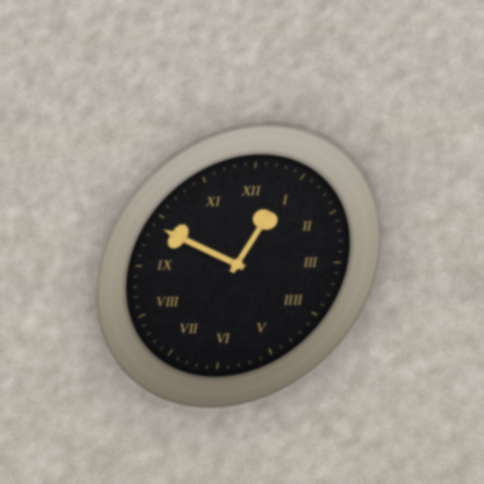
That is 12h49
